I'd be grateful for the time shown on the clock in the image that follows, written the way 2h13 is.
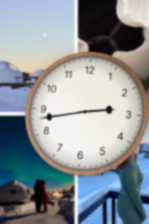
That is 2h43
